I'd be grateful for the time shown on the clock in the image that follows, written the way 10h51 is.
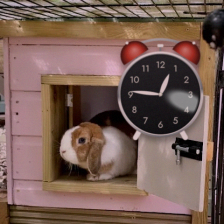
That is 12h46
